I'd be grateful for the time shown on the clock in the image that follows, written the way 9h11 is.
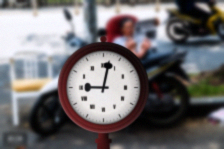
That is 9h02
